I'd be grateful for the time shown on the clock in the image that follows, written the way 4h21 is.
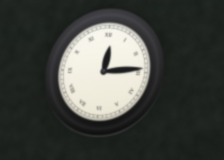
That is 12h14
